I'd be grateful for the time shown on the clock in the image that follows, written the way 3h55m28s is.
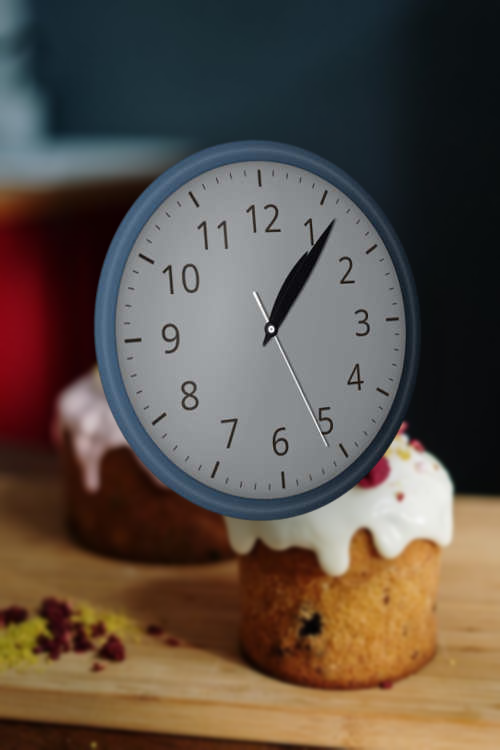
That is 1h06m26s
